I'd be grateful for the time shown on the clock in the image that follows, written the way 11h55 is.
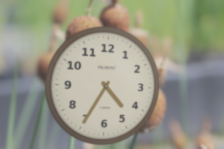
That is 4h35
